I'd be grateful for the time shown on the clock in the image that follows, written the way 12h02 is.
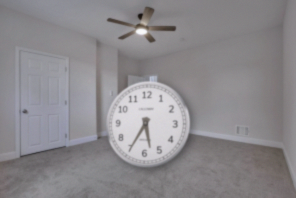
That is 5h35
